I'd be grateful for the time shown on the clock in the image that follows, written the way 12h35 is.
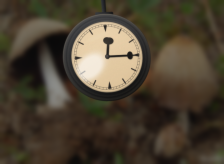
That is 12h15
